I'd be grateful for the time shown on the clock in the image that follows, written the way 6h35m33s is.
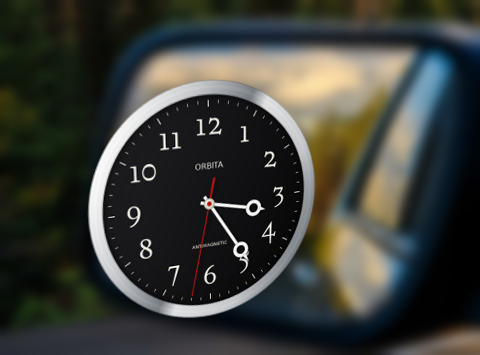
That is 3h24m32s
